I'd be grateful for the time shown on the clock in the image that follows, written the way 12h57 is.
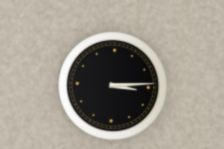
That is 3h14
